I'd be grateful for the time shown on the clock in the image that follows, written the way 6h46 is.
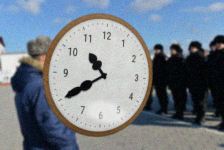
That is 10h40
